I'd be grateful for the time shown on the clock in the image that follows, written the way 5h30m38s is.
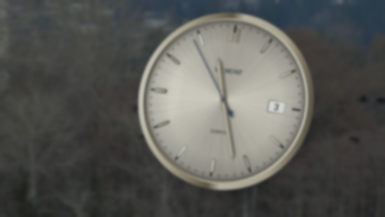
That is 11h26m54s
